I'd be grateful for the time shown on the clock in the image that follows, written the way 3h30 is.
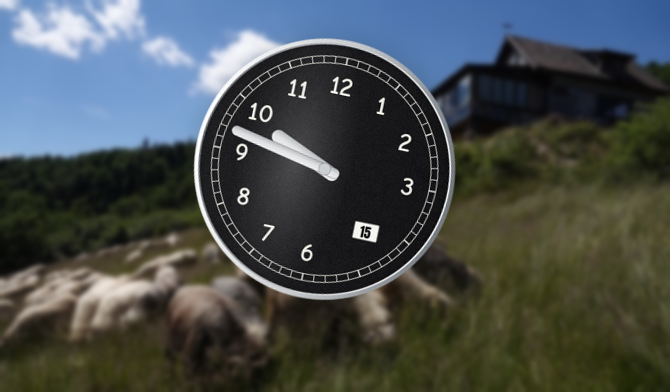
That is 9h47
